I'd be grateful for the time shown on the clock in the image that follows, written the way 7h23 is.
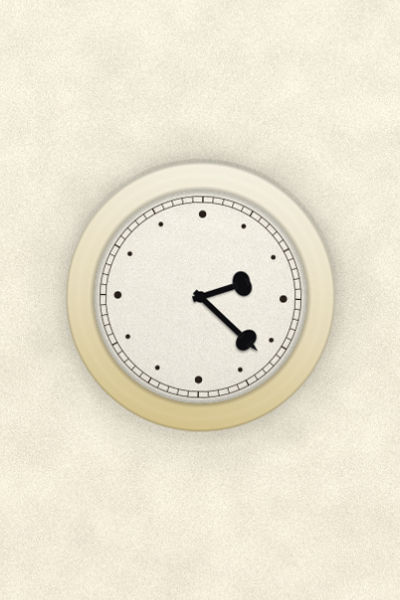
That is 2h22
